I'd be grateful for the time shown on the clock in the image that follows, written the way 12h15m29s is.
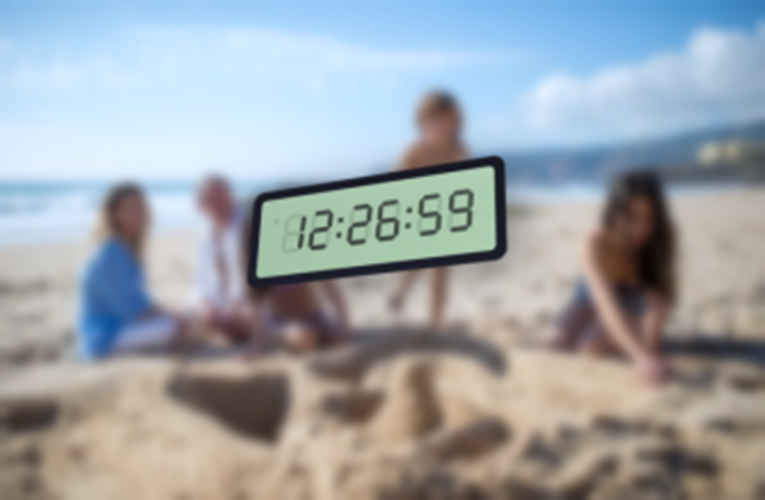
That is 12h26m59s
